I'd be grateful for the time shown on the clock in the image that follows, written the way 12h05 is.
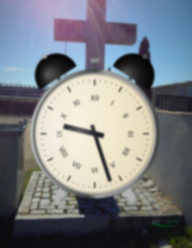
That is 9h27
